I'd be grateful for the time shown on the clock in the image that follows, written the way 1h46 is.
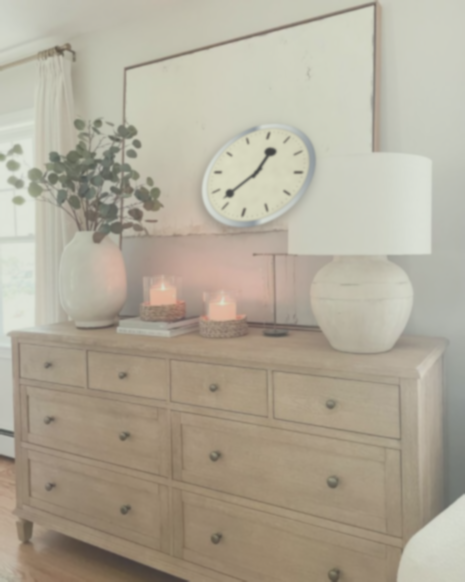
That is 12h37
